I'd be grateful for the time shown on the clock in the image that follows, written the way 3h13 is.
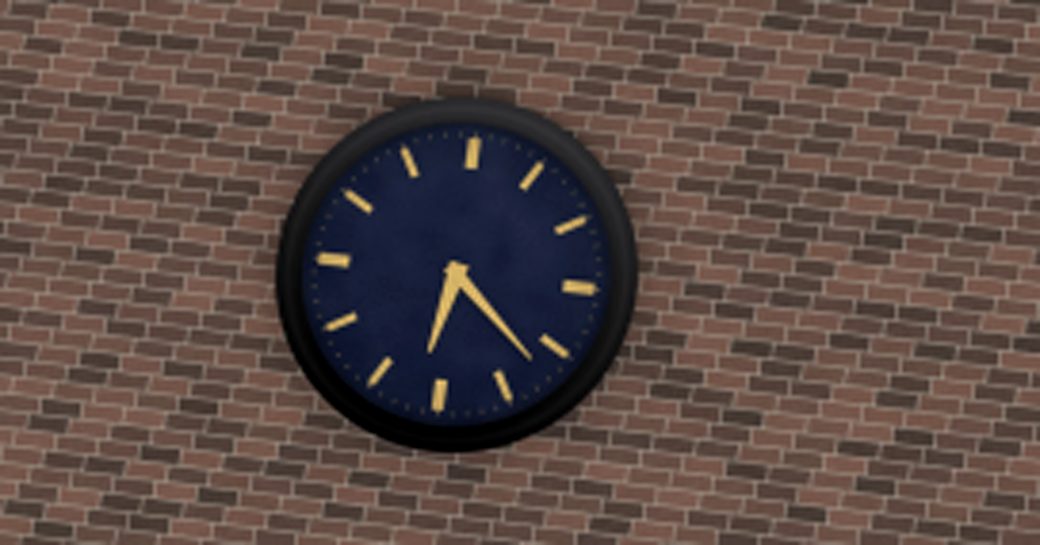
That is 6h22
